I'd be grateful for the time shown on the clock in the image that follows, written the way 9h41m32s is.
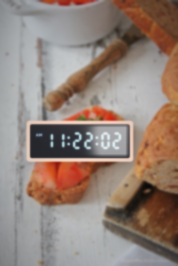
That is 11h22m02s
